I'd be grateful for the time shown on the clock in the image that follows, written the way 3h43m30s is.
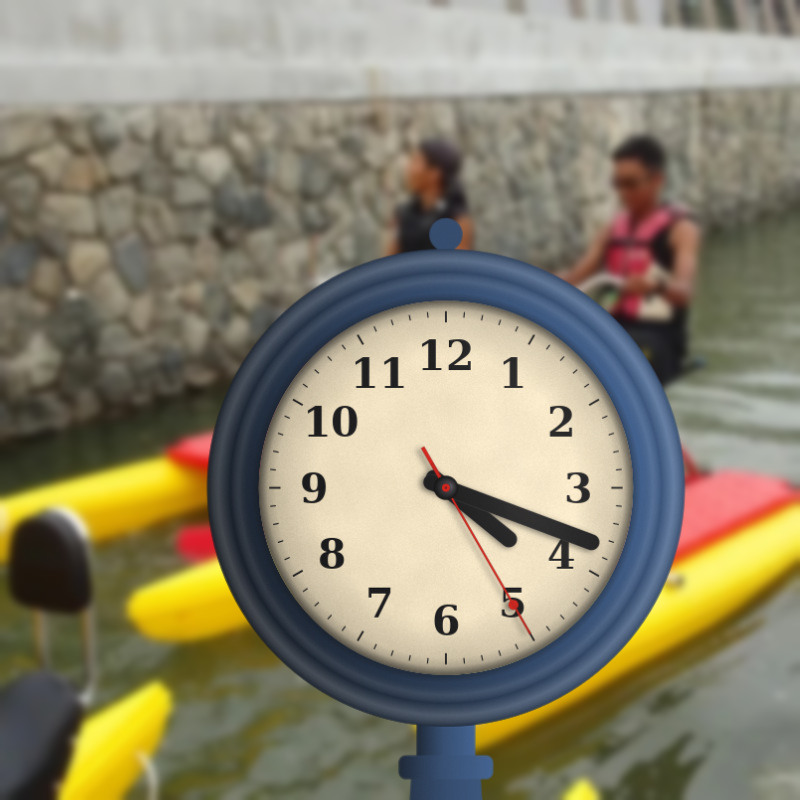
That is 4h18m25s
